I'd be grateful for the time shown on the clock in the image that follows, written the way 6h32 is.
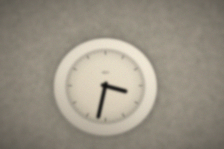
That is 3h32
